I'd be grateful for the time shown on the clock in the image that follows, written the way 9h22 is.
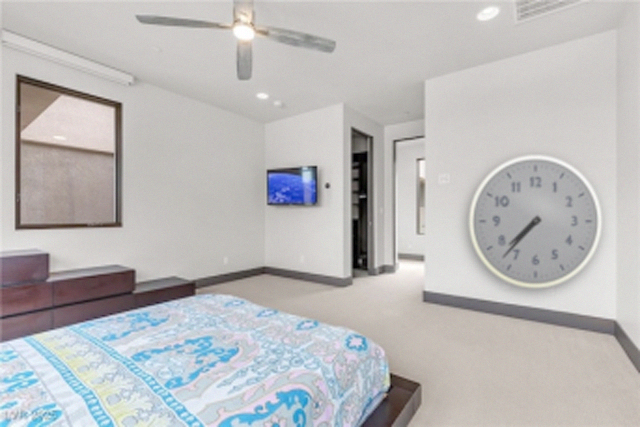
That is 7h37
